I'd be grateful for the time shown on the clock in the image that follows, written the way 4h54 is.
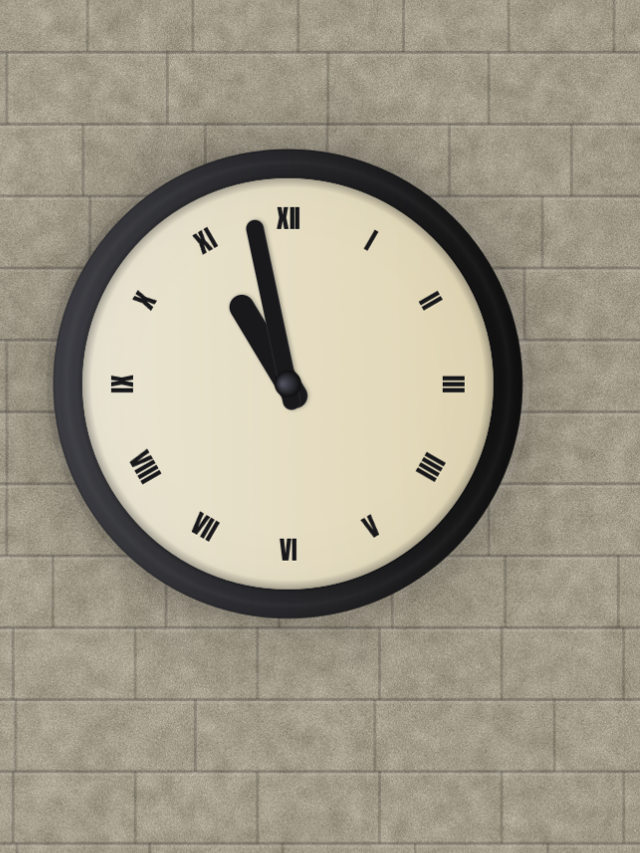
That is 10h58
